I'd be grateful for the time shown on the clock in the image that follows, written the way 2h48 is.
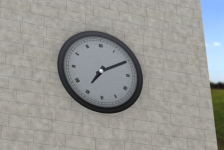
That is 7h10
